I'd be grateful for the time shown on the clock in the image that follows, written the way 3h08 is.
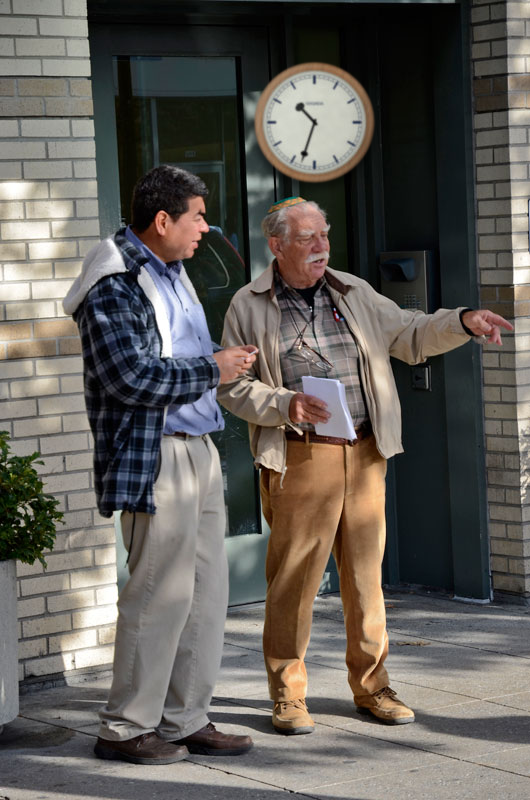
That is 10h33
